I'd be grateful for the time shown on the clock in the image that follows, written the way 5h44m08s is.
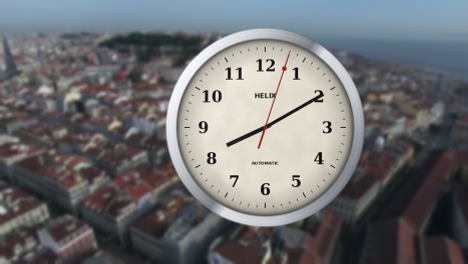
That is 8h10m03s
